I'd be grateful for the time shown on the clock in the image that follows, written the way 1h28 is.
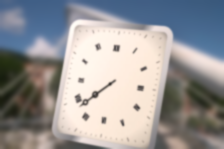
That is 7h38
